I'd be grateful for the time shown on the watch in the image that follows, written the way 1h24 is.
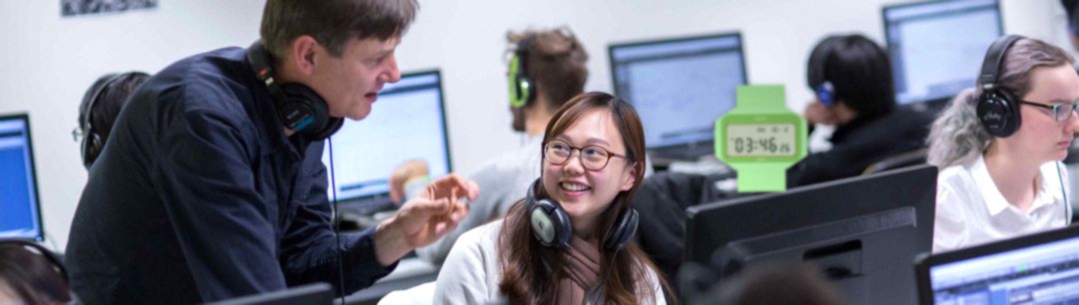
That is 3h46
